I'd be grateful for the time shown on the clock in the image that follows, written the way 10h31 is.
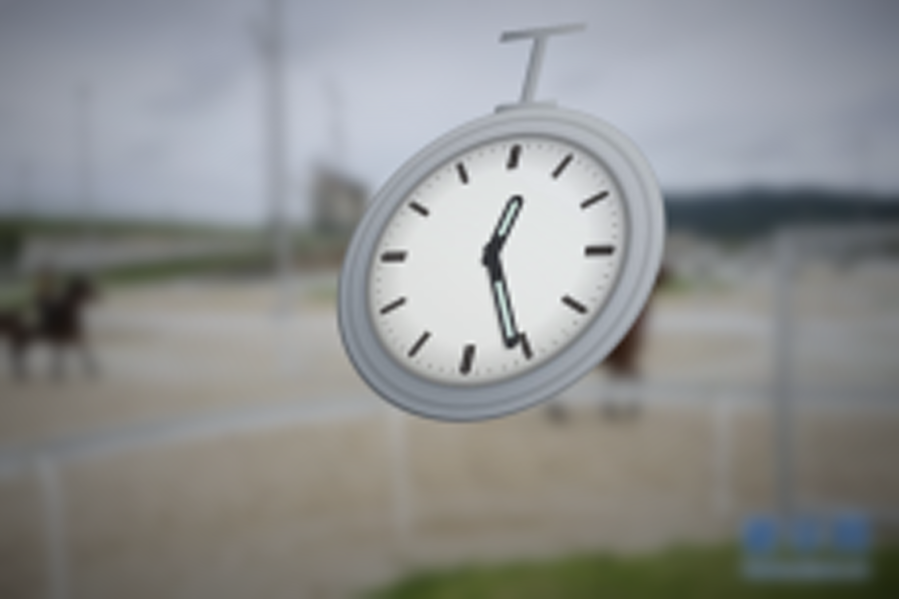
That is 12h26
